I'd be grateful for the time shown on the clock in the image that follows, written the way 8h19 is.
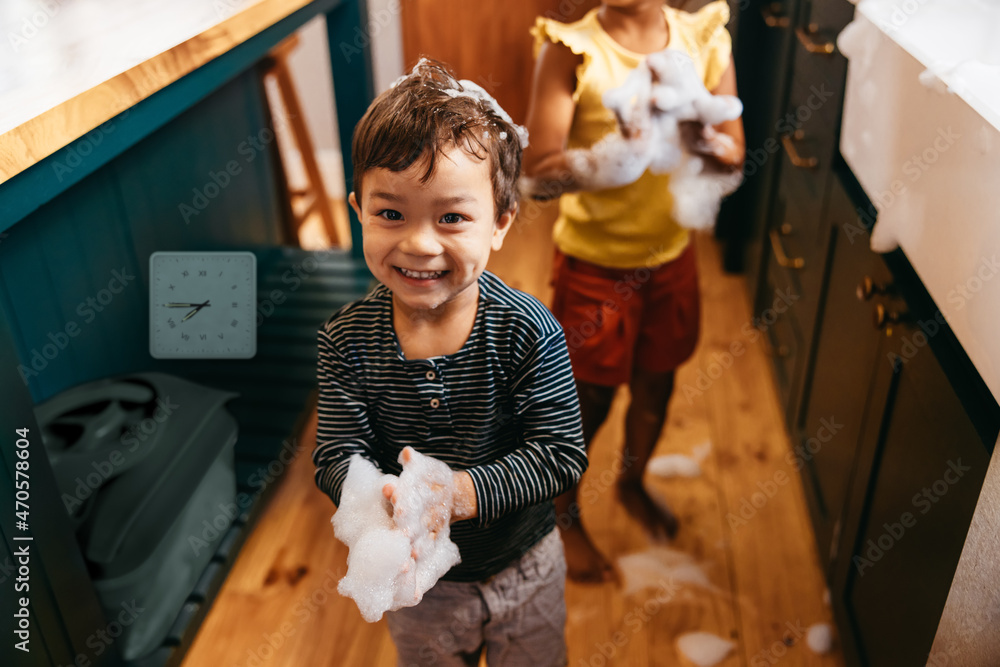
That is 7h45
